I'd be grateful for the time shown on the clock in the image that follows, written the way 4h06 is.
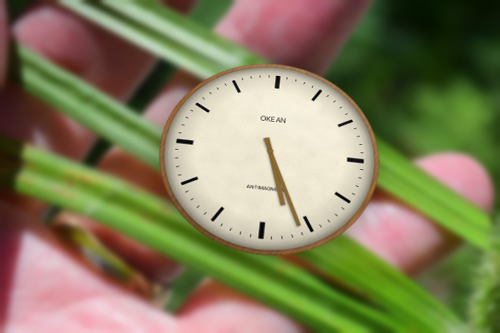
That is 5h26
